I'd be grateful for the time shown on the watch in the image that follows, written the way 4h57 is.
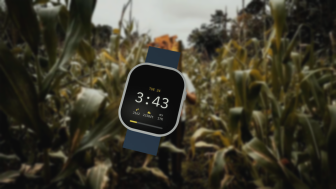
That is 3h43
